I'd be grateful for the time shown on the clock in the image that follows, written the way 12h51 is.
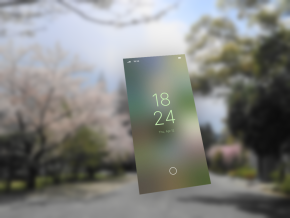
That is 18h24
